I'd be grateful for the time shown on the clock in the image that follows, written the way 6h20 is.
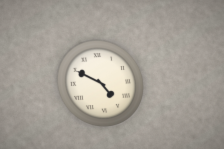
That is 4h50
